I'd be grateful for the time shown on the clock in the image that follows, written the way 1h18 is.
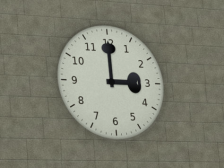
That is 3h00
